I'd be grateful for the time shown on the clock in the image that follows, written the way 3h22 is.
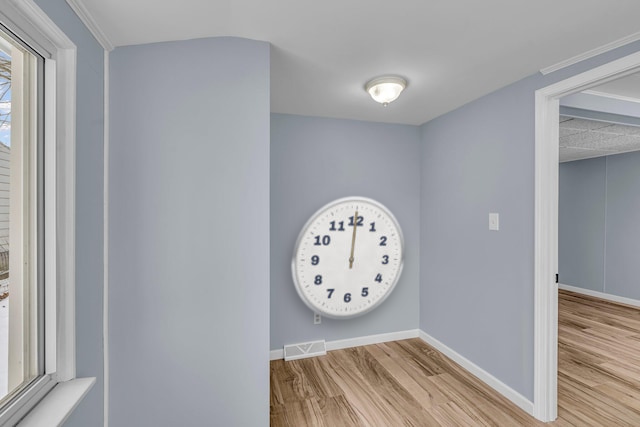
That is 12h00
